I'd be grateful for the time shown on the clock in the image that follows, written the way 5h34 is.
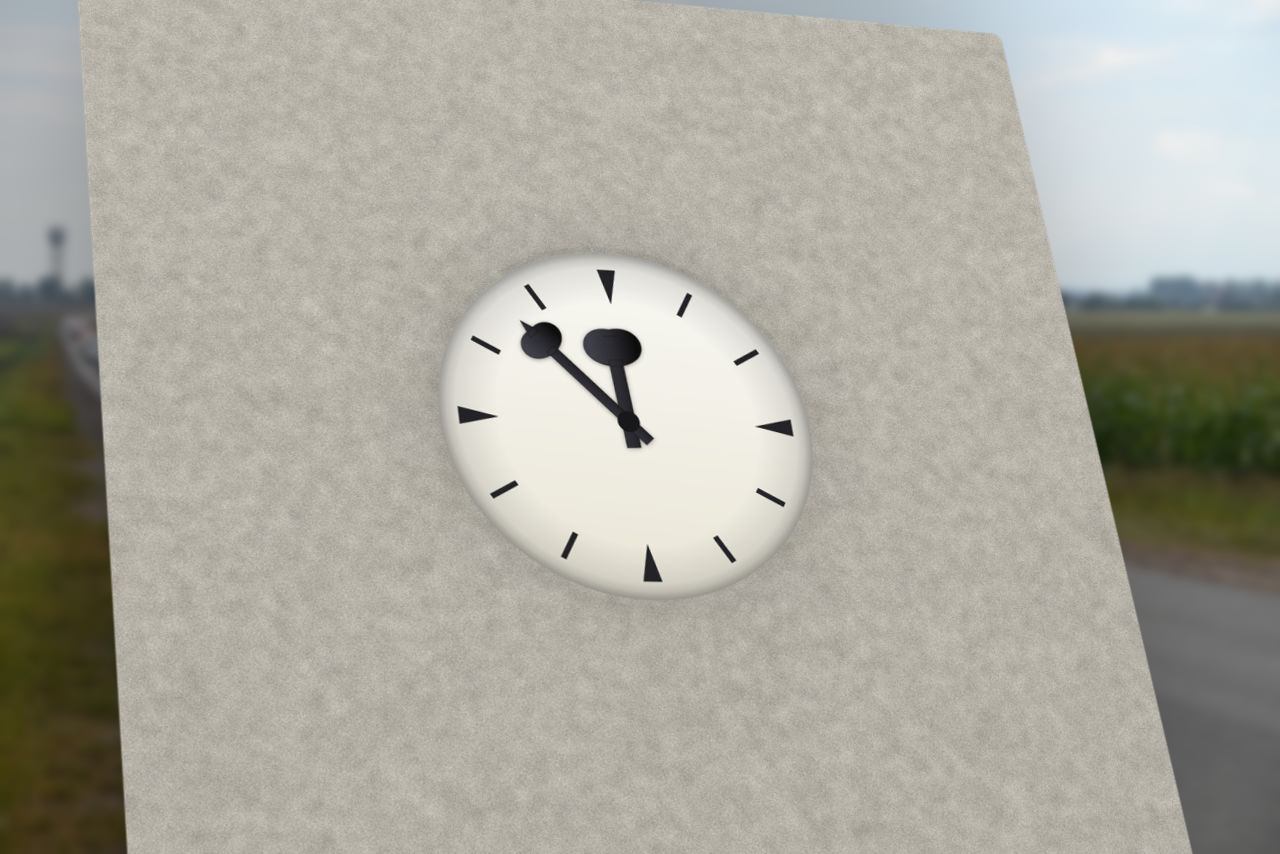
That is 11h53
